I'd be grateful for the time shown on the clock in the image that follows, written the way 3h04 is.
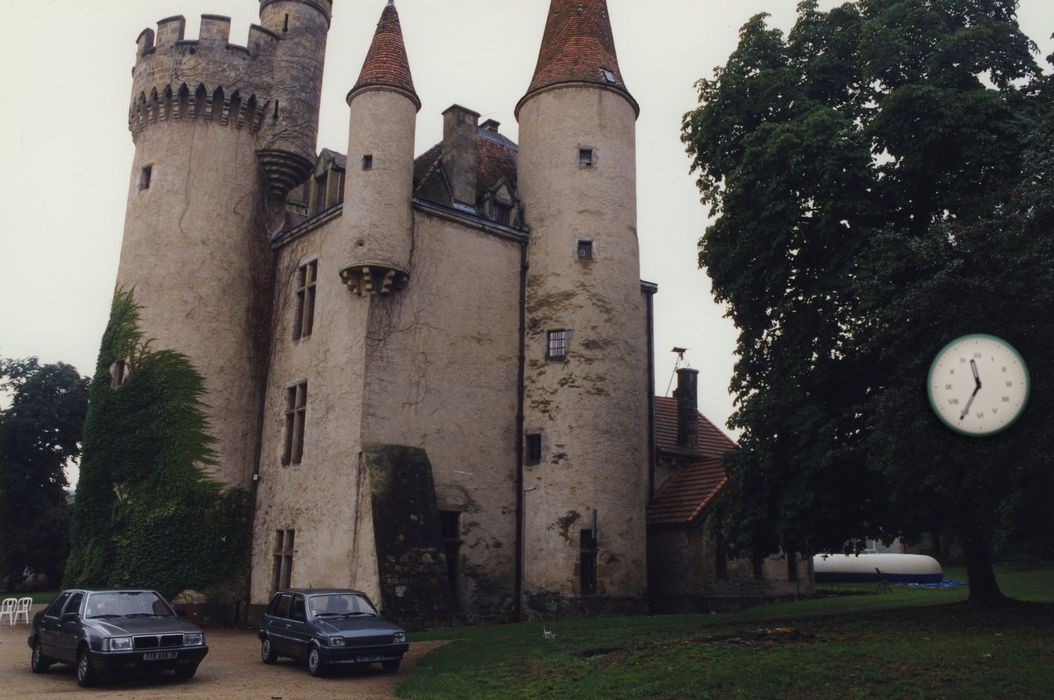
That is 11h35
